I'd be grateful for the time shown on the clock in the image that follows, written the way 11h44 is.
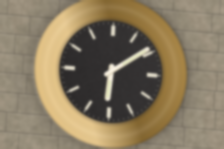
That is 6h09
